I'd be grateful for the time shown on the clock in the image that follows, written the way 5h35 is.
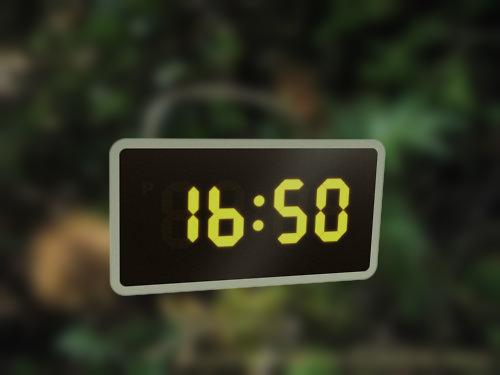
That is 16h50
